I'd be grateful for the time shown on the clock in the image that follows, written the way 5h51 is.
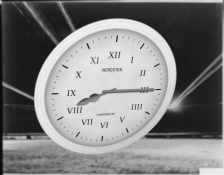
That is 8h15
